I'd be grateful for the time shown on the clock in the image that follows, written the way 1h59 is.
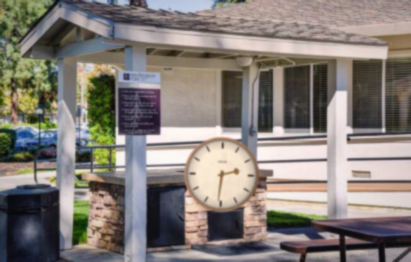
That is 2h31
